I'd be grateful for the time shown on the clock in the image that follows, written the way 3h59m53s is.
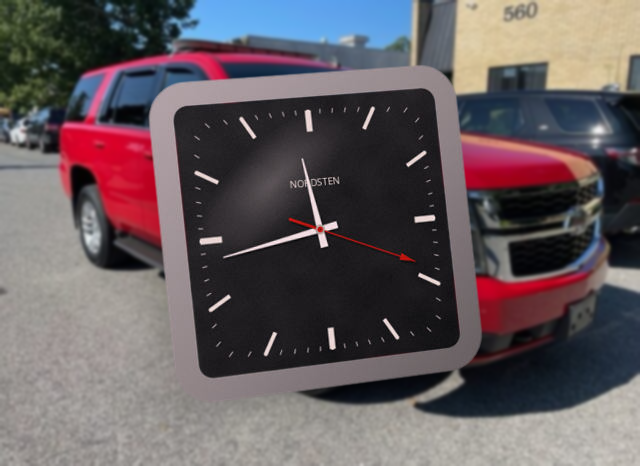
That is 11h43m19s
